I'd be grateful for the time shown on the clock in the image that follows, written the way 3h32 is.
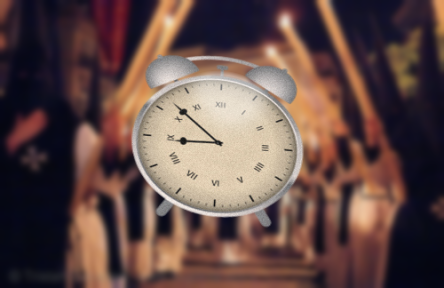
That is 8h52
